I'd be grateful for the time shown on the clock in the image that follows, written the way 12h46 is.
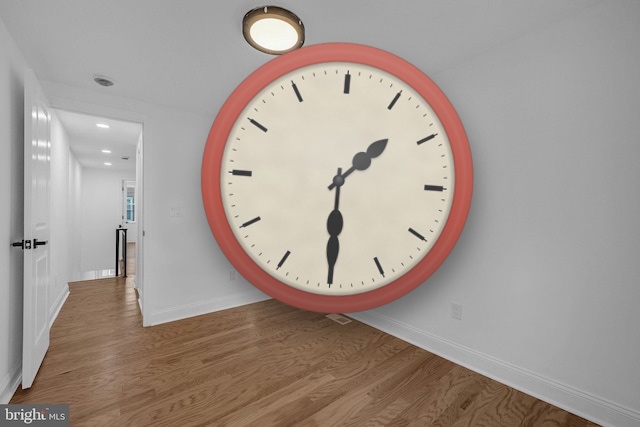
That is 1h30
